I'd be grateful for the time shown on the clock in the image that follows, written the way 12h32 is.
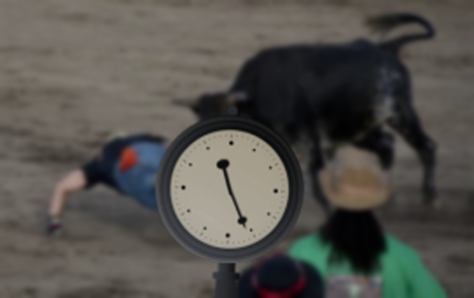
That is 11h26
